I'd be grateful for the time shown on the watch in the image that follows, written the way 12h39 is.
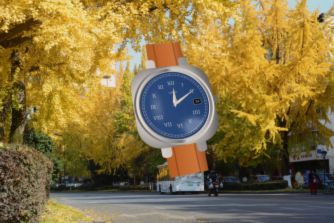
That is 12h10
